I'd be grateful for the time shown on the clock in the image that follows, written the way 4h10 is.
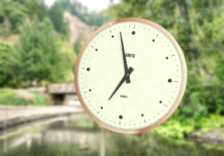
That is 6h57
